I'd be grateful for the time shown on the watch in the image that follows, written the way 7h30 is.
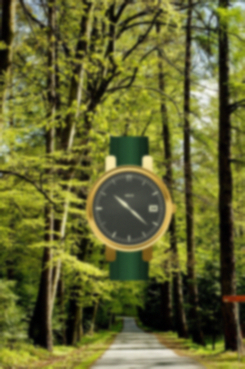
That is 10h22
